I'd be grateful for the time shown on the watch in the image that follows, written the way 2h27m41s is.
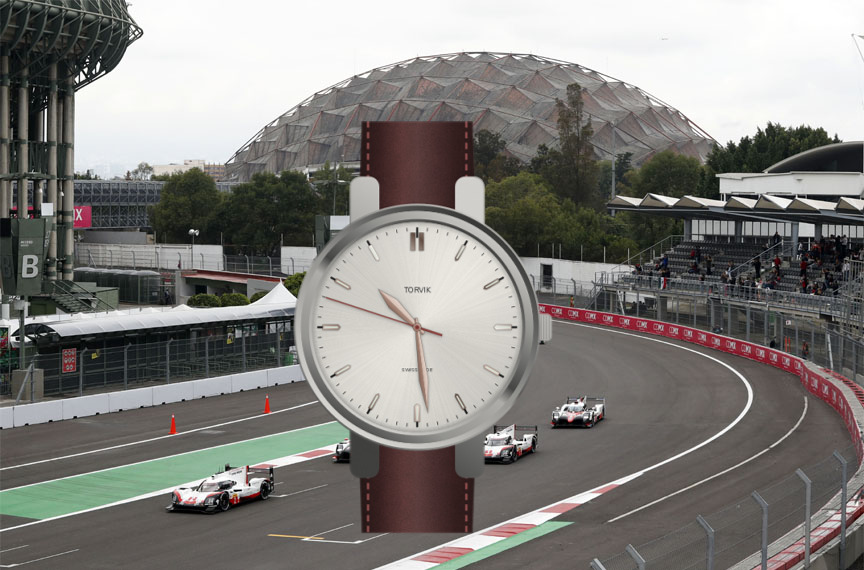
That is 10h28m48s
